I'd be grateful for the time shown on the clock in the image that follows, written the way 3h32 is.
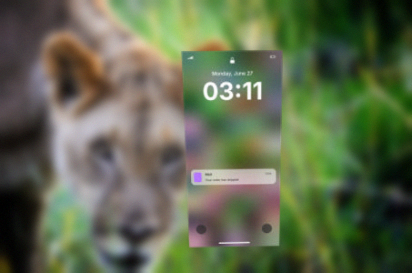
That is 3h11
